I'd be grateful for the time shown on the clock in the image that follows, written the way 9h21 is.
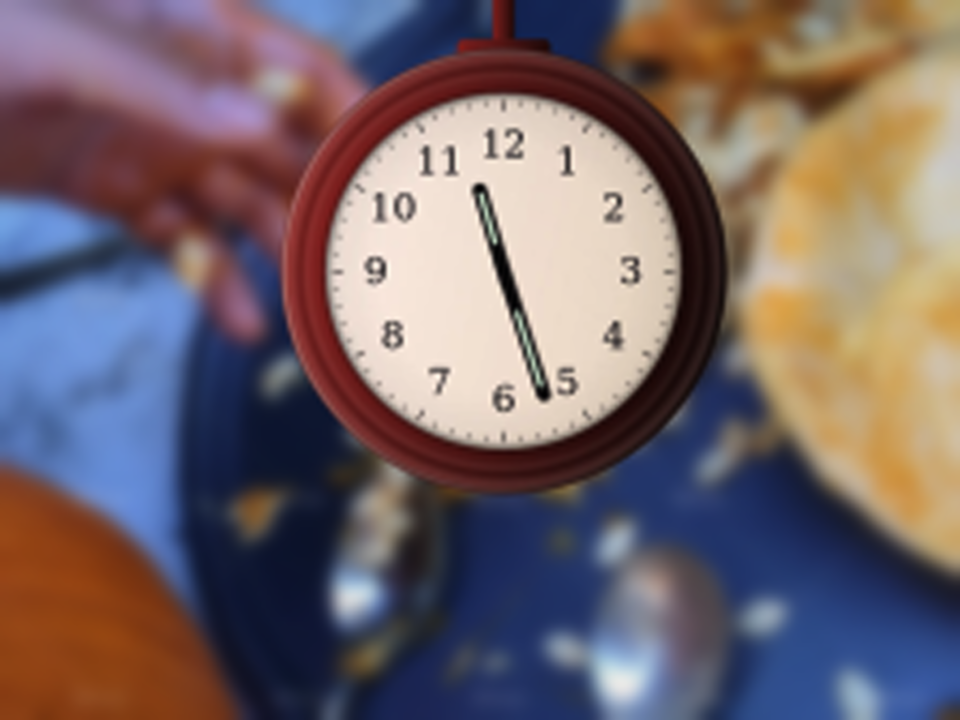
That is 11h27
